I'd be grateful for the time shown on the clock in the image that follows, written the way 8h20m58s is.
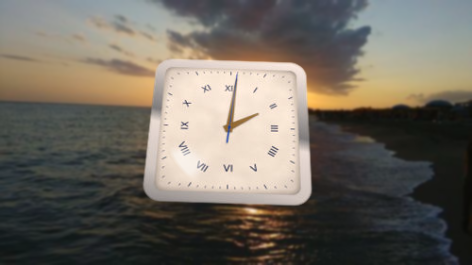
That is 2h01m01s
